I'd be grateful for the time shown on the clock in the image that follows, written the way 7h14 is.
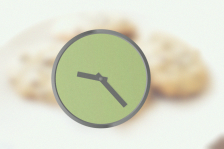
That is 9h23
